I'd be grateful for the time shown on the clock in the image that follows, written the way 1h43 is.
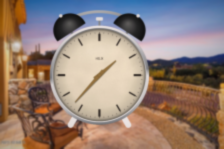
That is 1h37
